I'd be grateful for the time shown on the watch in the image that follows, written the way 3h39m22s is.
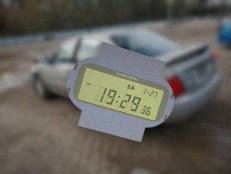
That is 19h29m36s
